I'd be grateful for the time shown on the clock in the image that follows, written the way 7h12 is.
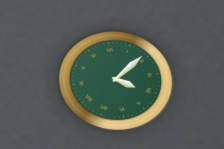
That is 4h09
